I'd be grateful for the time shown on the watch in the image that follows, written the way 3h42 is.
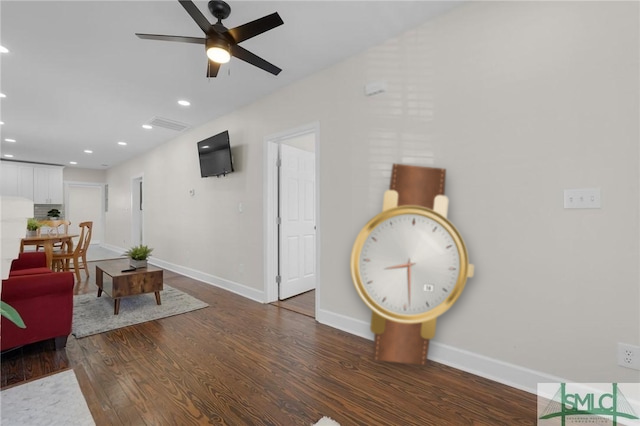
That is 8h29
